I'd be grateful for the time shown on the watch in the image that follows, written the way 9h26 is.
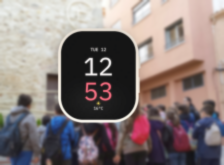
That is 12h53
